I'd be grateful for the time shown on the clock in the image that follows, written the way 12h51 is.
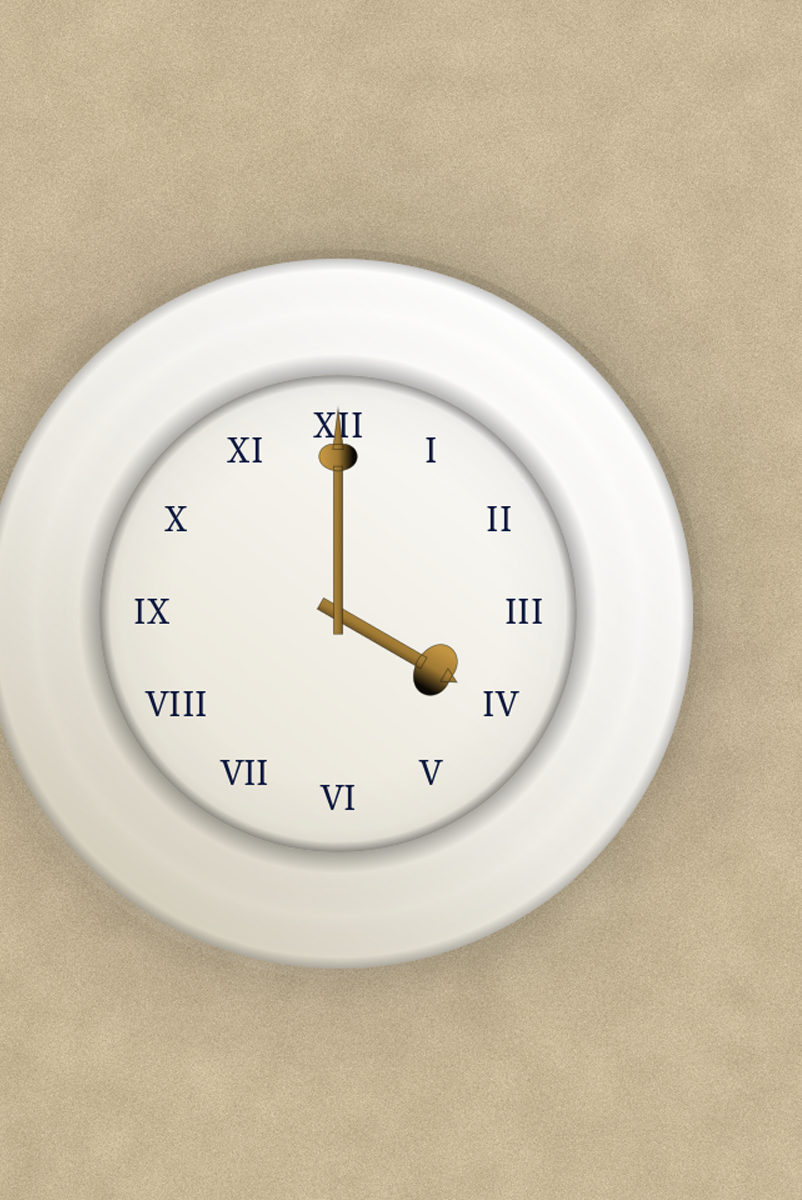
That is 4h00
